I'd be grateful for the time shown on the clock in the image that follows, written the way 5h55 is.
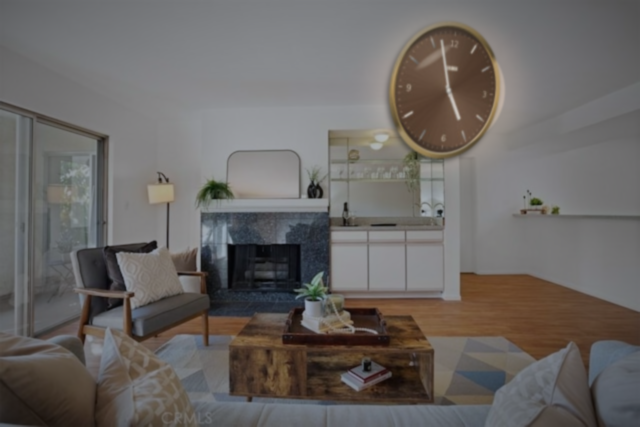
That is 4h57
